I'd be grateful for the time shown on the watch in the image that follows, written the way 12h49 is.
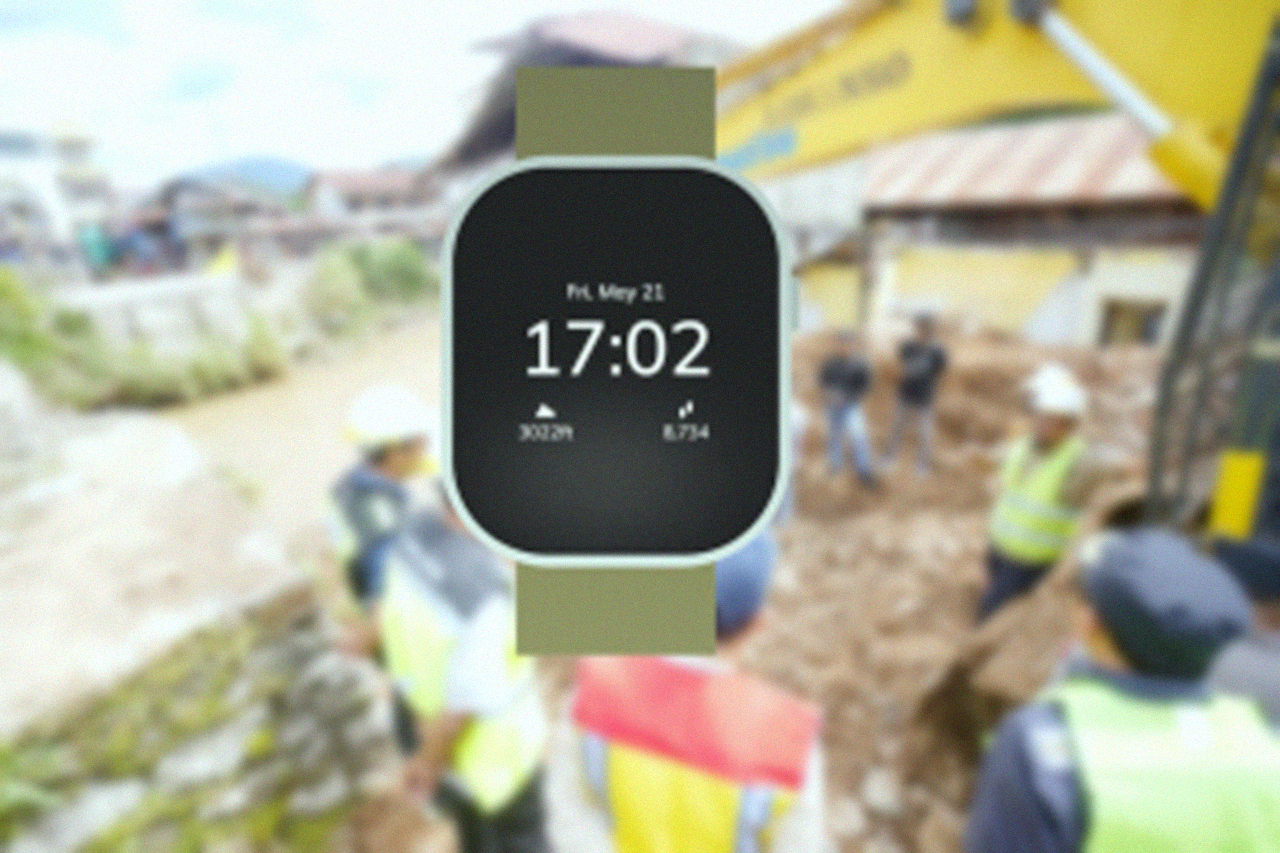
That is 17h02
